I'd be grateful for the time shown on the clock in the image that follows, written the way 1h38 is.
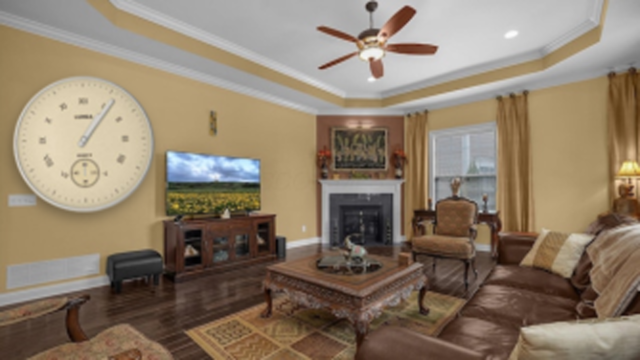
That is 1h06
